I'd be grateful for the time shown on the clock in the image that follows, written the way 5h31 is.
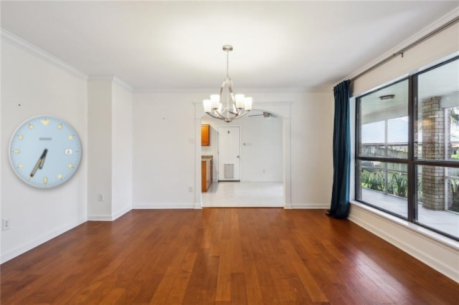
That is 6h35
